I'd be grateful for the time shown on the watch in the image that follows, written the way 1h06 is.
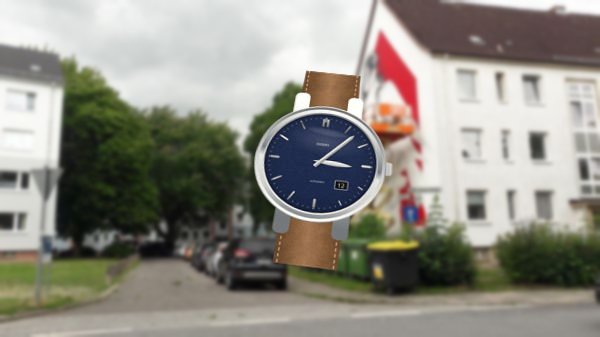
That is 3h07
